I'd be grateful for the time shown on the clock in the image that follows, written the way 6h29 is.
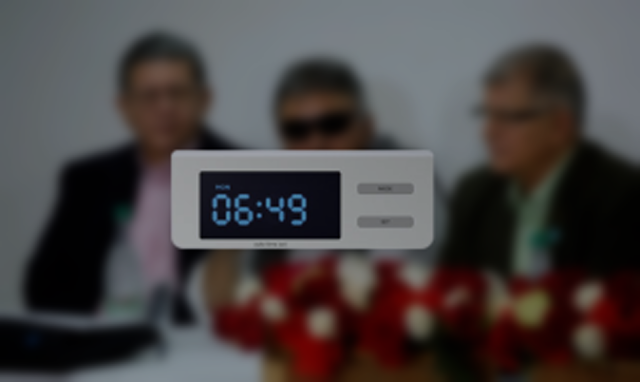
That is 6h49
